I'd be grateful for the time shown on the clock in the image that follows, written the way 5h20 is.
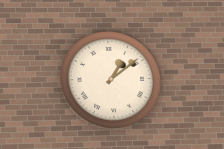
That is 1h09
